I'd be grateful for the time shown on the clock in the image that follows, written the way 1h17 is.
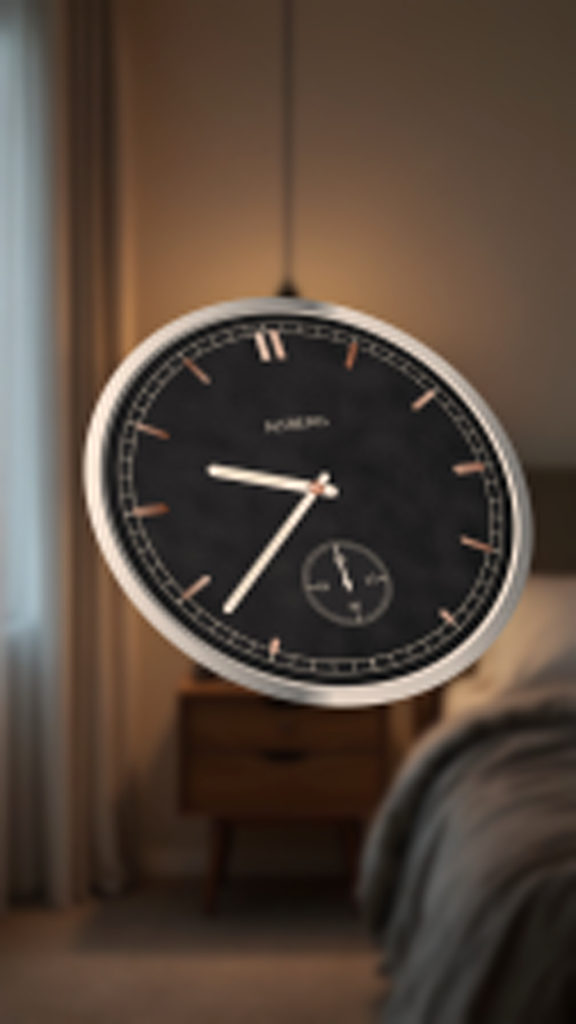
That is 9h38
